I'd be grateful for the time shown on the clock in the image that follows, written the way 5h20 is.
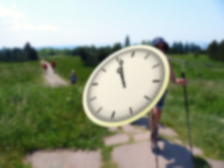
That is 10h56
